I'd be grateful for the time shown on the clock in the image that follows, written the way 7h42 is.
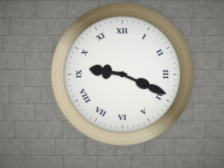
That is 9h19
